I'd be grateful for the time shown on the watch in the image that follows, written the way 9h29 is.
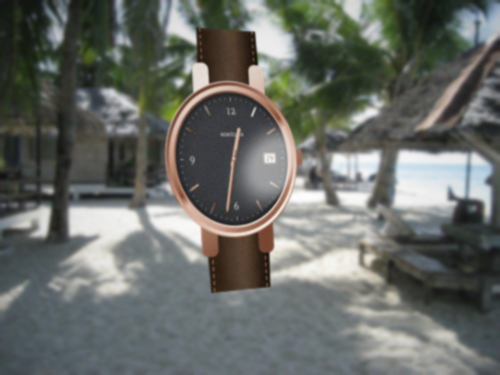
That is 12h32
